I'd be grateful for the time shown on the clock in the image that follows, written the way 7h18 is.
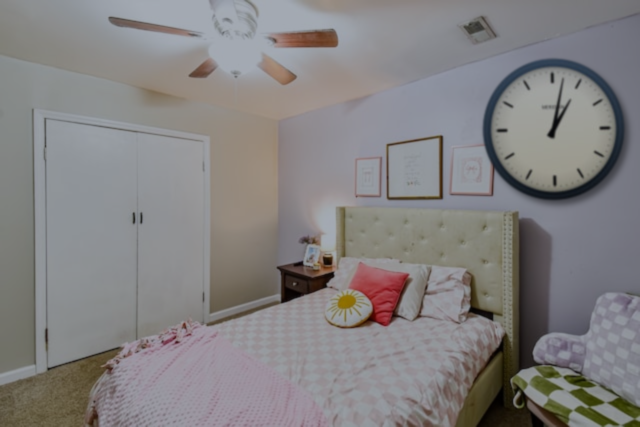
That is 1h02
